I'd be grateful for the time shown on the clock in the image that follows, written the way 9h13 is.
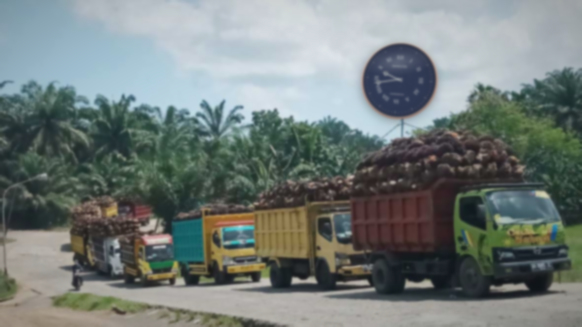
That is 9h43
